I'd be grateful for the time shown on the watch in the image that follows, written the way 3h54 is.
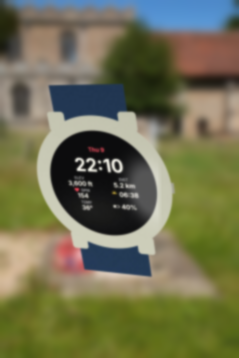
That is 22h10
